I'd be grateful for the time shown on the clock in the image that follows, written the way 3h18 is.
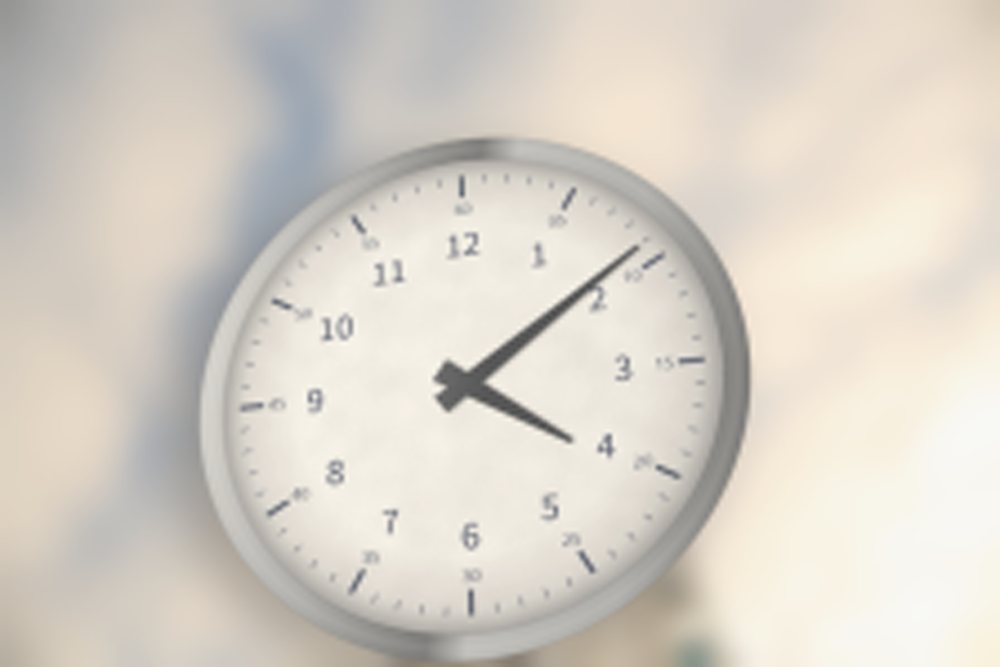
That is 4h09
